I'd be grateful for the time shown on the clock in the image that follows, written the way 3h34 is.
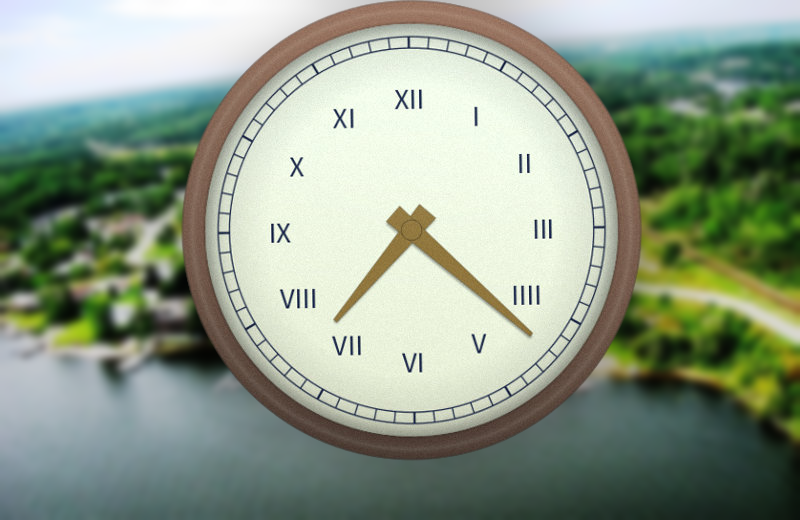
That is 7h22
